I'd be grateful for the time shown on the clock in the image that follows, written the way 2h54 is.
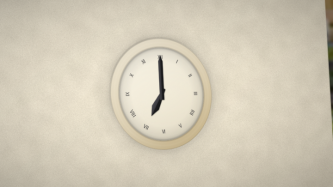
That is 7h00
